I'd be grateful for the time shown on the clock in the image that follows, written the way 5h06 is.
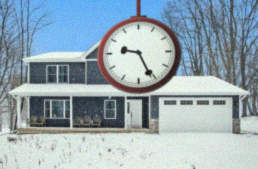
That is 9h26
